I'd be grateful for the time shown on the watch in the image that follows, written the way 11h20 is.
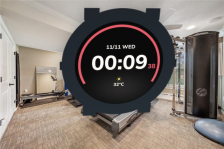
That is 0h09
